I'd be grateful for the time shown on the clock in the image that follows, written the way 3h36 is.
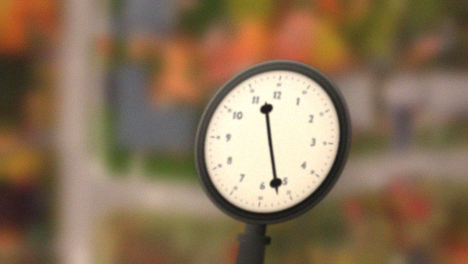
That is 11h27
